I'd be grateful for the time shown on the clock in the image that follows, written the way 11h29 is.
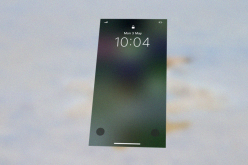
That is 10h04
